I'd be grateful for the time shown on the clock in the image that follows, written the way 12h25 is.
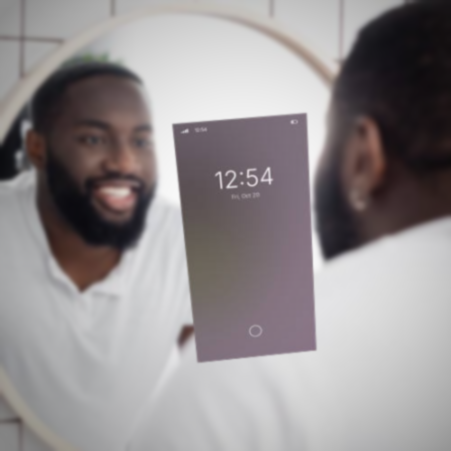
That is 12h54
